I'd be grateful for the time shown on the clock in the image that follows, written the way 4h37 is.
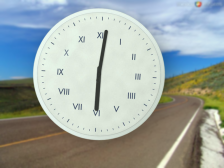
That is 6h01
